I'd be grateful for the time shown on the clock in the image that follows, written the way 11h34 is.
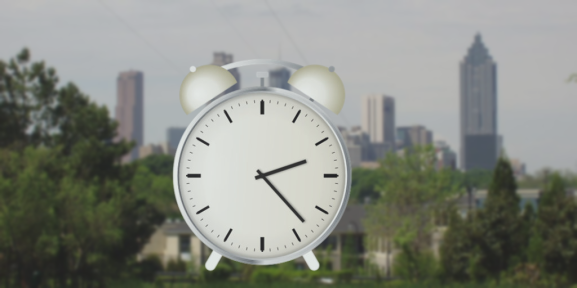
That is 2h23
